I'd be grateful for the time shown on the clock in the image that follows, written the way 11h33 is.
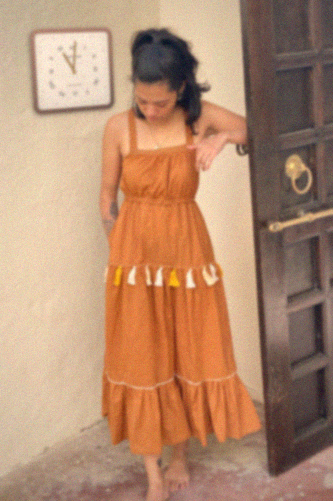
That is 11h01
